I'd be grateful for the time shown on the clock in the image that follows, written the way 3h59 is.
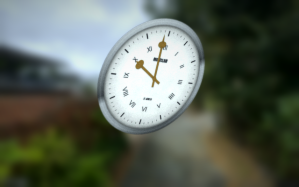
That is 9h59
